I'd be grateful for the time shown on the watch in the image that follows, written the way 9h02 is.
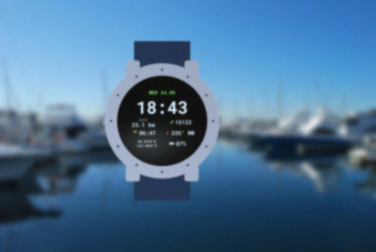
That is 18h43
